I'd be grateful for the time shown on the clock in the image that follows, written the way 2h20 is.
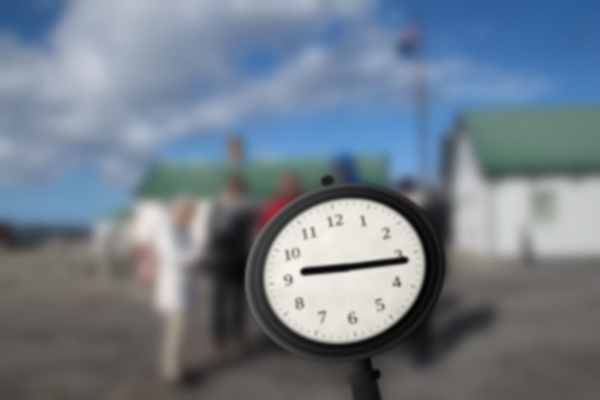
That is 9h16
